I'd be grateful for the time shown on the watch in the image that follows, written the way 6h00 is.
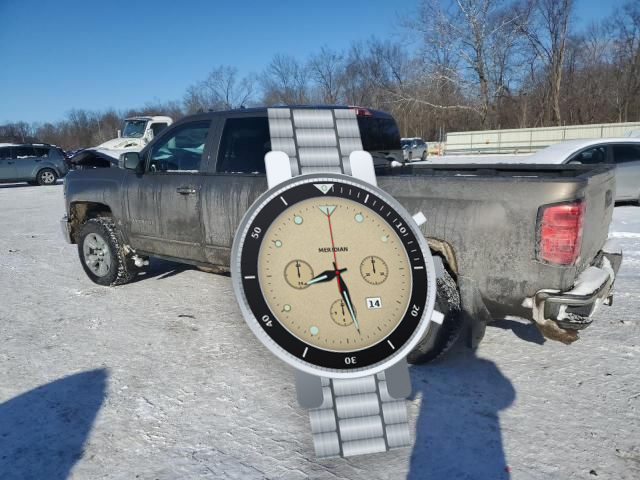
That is 8h28
